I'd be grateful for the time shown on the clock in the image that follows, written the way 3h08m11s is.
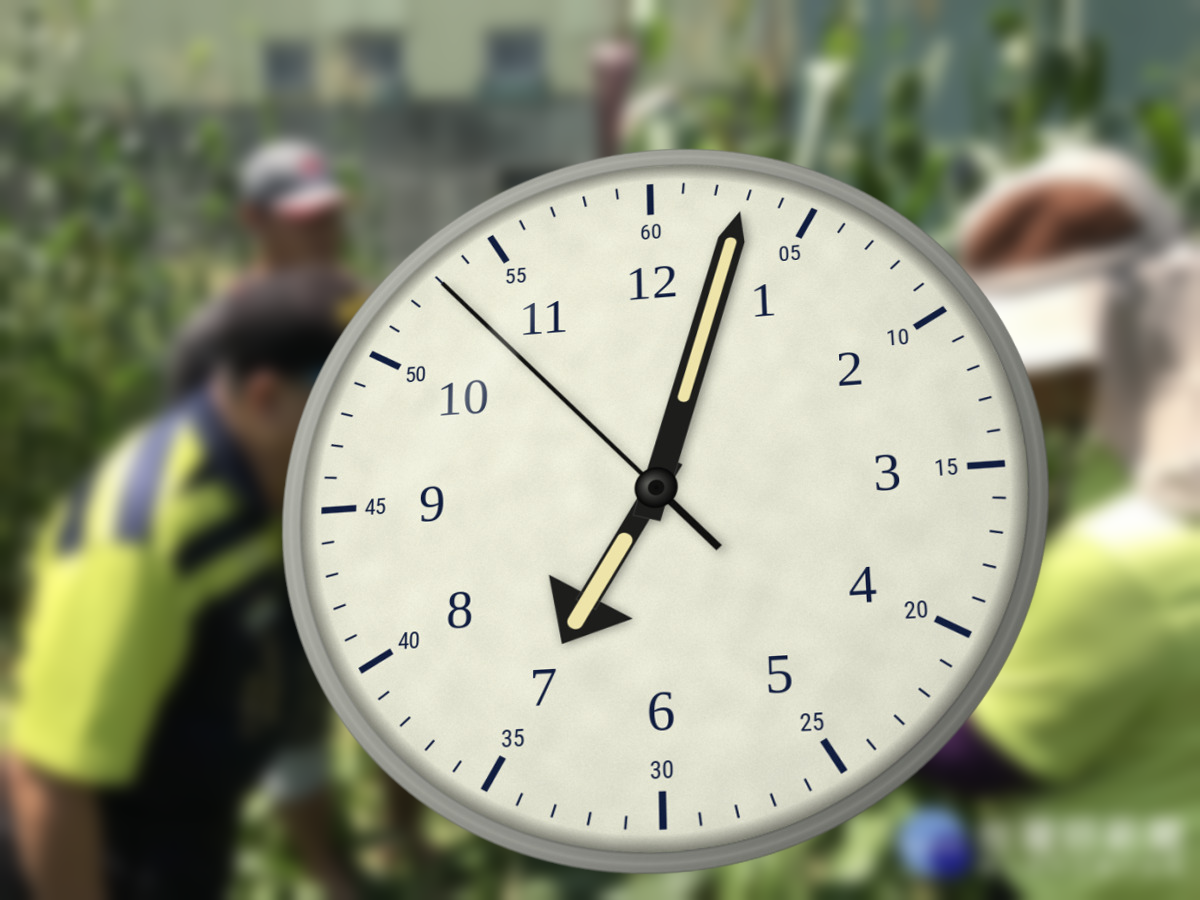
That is 7h02m53s
